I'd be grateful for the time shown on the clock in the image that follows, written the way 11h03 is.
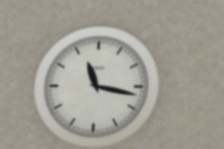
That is 11h17
